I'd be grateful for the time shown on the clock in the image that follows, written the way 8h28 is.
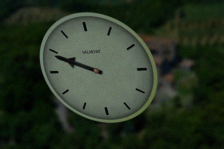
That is 9h49
